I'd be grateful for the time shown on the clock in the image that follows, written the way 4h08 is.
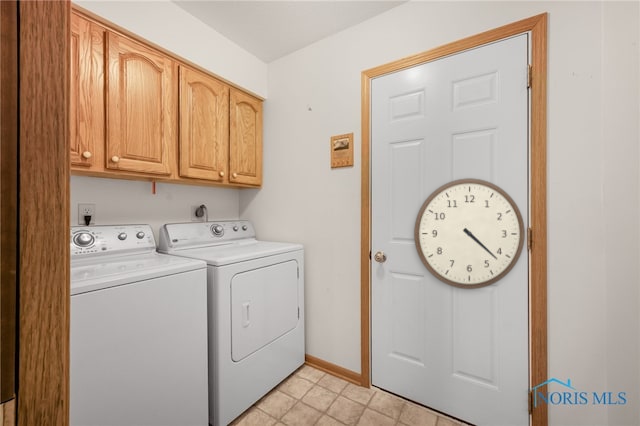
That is 4h22
